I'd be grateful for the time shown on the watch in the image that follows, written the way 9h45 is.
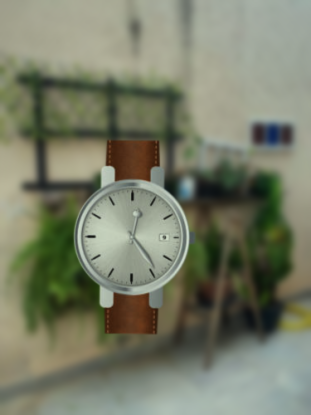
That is 12h24
